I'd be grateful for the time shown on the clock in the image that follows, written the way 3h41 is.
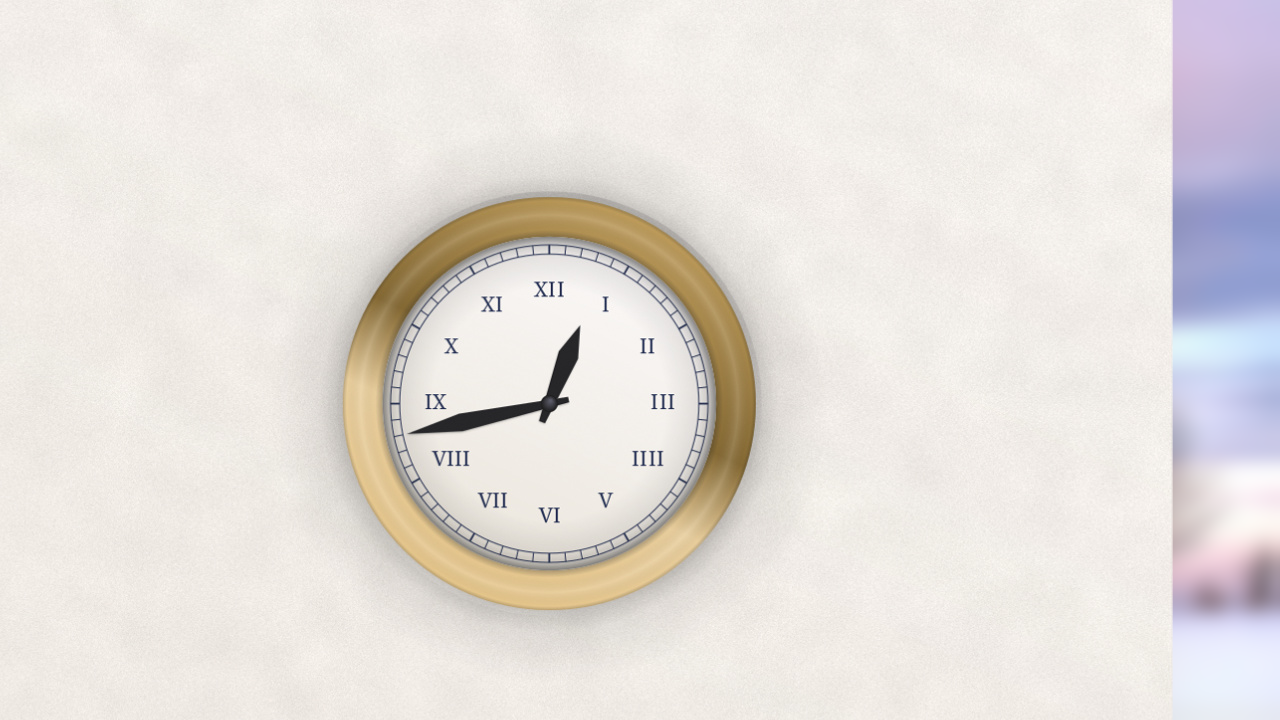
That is 12h43
